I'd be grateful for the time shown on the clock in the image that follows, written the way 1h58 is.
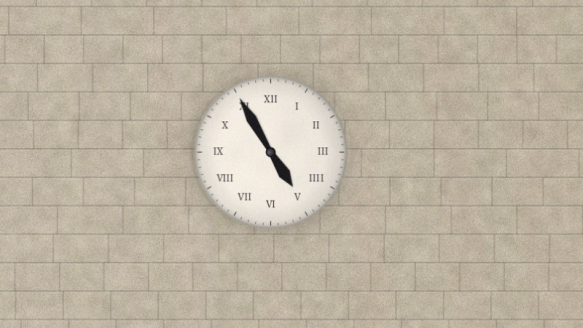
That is 4h55
